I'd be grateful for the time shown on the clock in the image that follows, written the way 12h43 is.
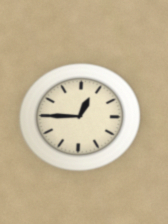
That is 12h45
